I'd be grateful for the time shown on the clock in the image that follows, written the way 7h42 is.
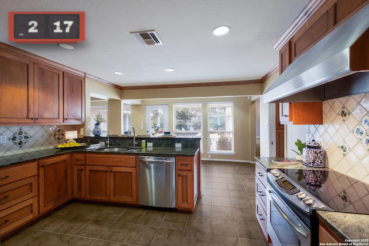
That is 2h17
